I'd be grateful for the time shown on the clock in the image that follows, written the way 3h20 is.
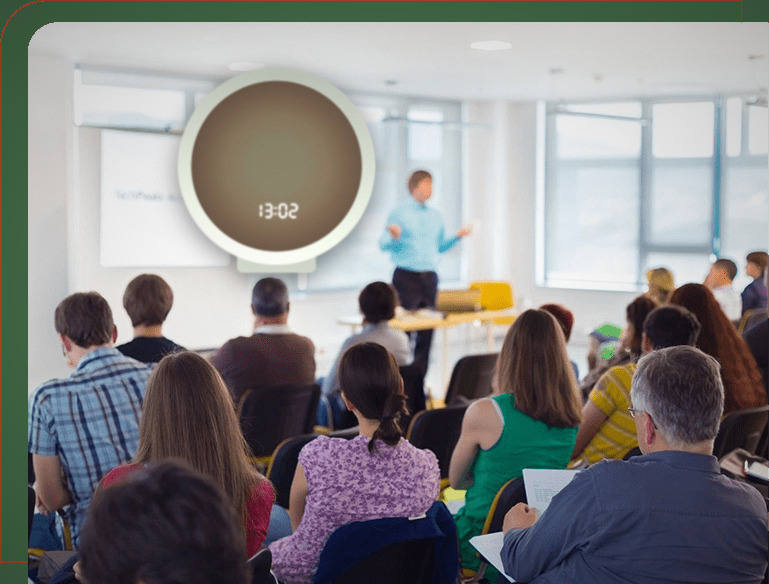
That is 13h02
